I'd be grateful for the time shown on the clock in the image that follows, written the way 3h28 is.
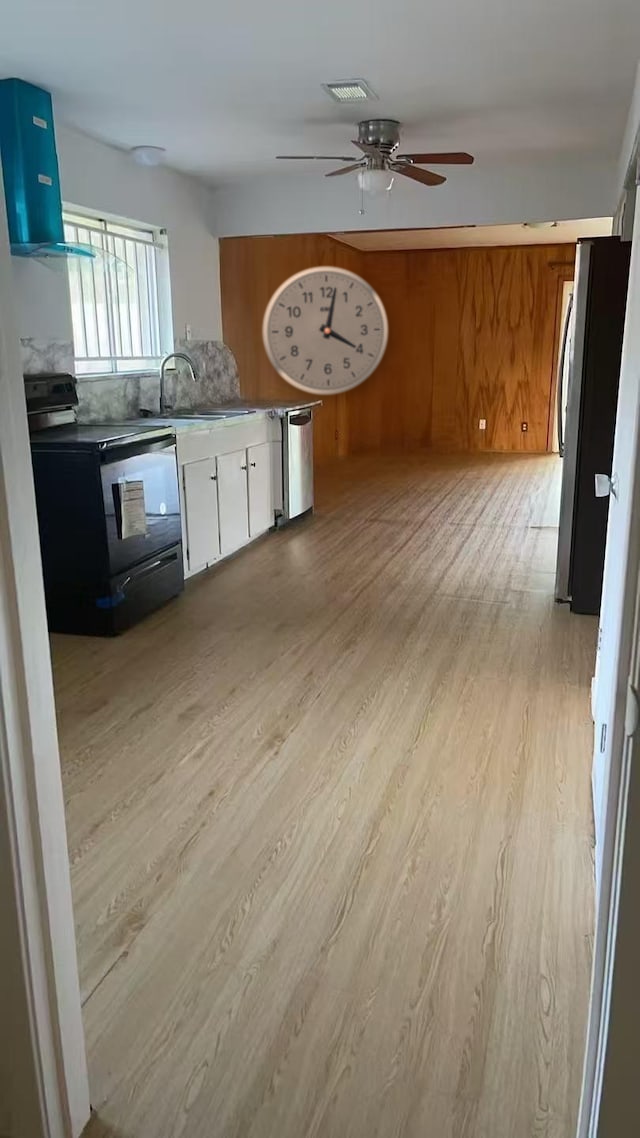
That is 4h02
